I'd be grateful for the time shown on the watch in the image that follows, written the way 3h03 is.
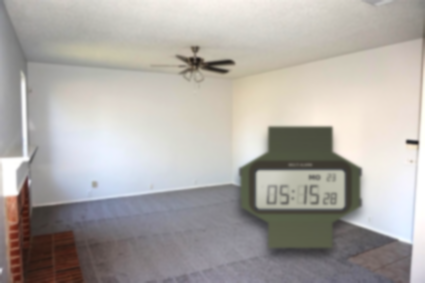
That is 5h15
